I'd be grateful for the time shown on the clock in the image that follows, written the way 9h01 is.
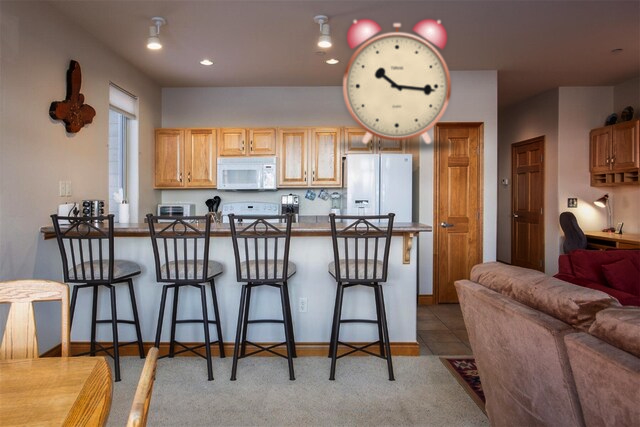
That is 10h16
